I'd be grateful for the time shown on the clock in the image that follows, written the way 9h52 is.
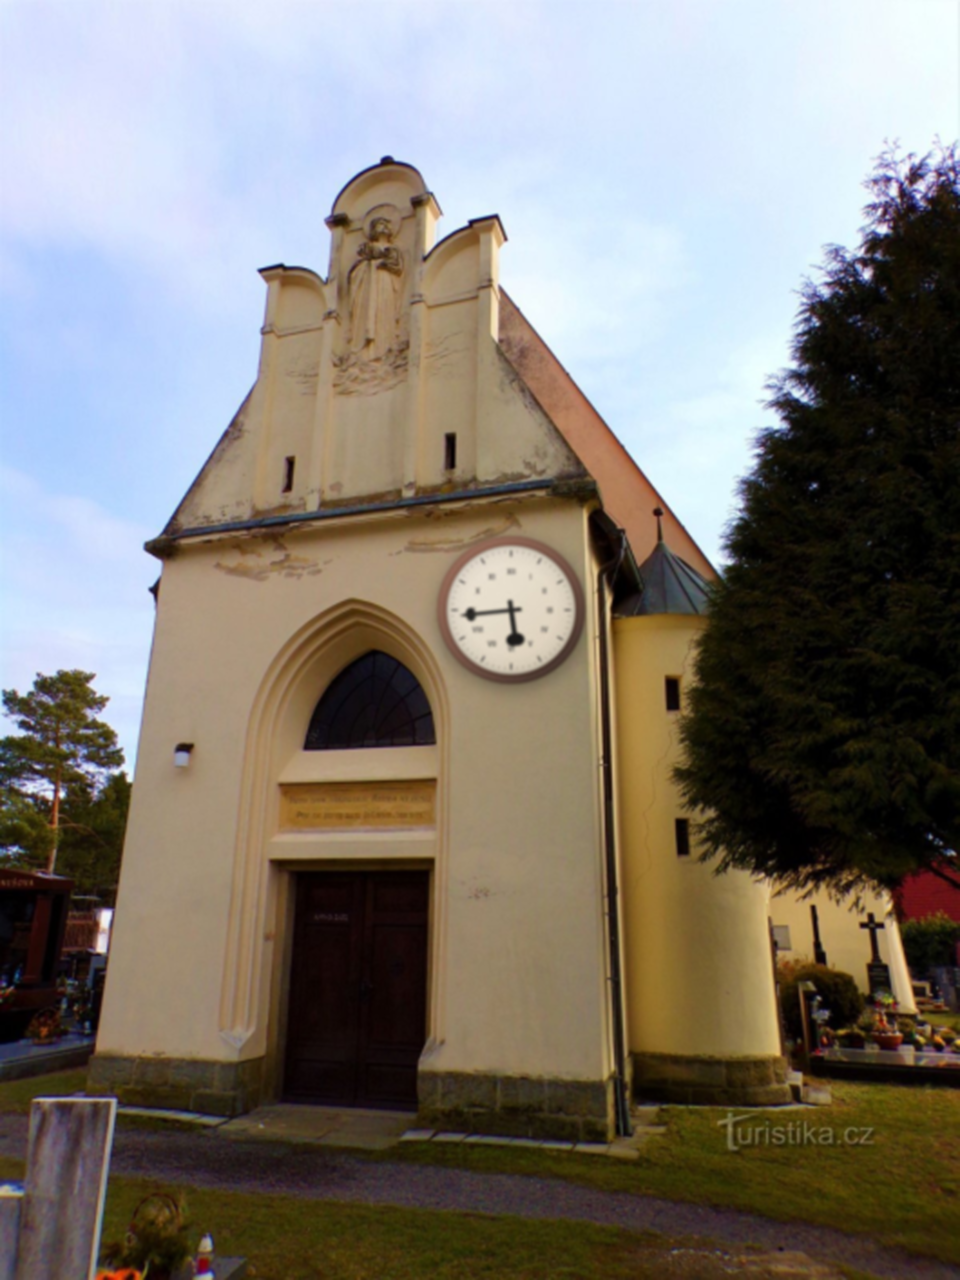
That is 5h44
